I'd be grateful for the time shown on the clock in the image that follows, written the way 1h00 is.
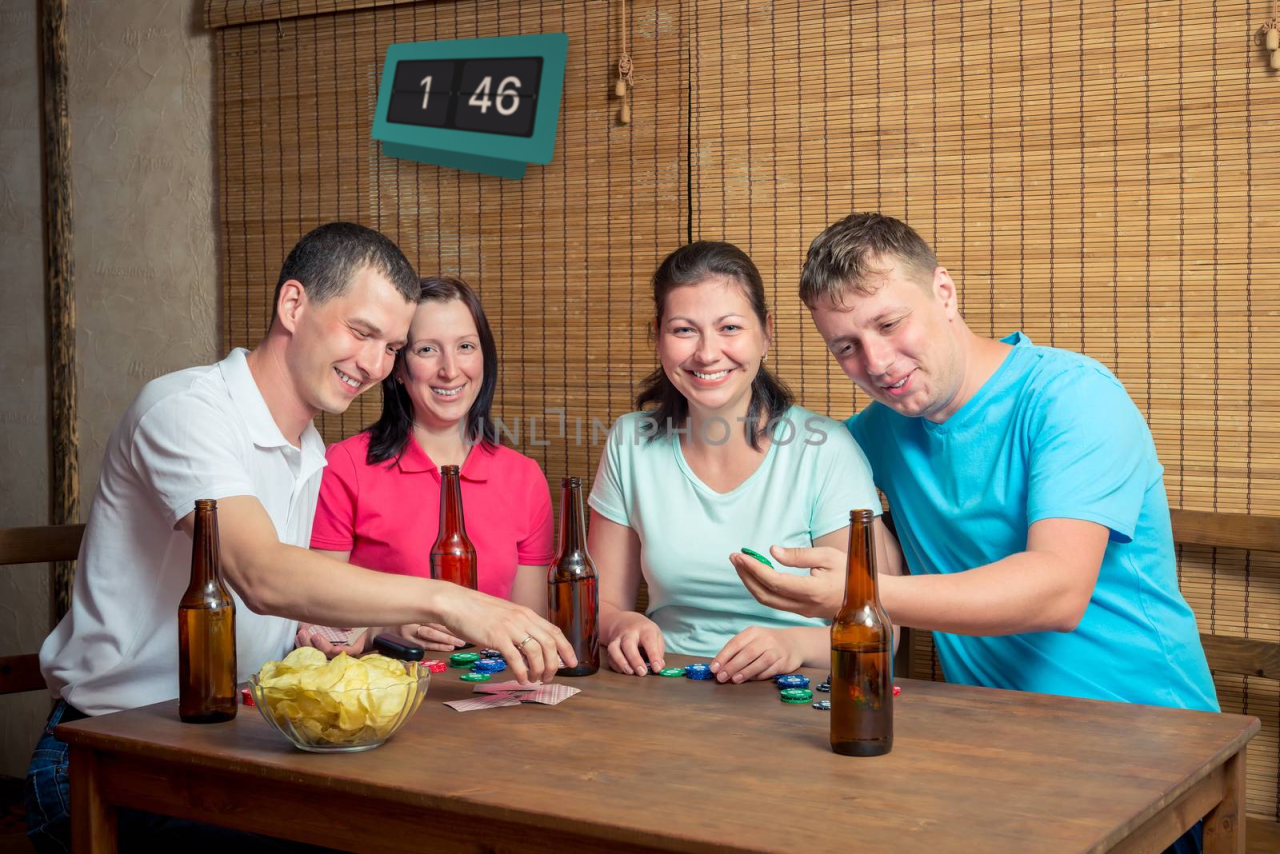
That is 1h46
